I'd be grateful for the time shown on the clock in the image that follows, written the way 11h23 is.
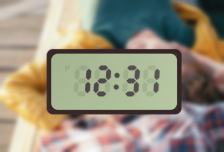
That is 12h31
